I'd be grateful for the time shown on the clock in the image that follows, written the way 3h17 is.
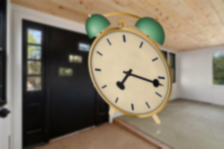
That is 7h17
